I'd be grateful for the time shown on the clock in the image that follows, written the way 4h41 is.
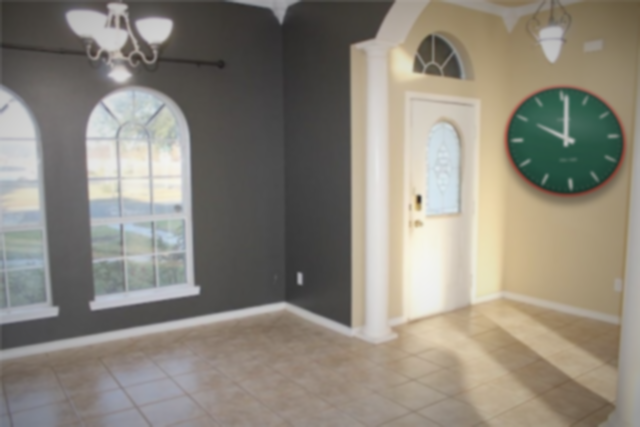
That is 10h01
